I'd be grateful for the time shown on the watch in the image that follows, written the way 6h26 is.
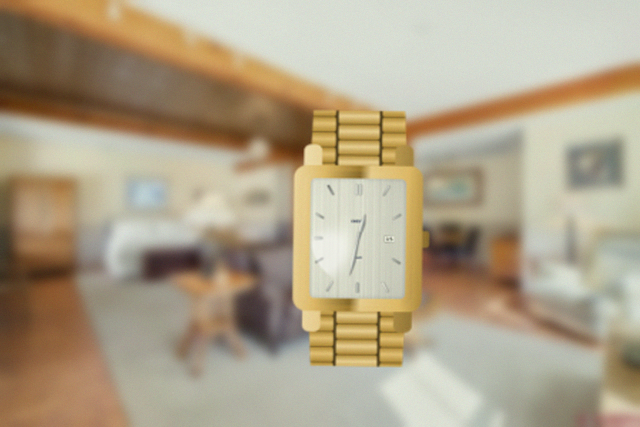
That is 12h32
